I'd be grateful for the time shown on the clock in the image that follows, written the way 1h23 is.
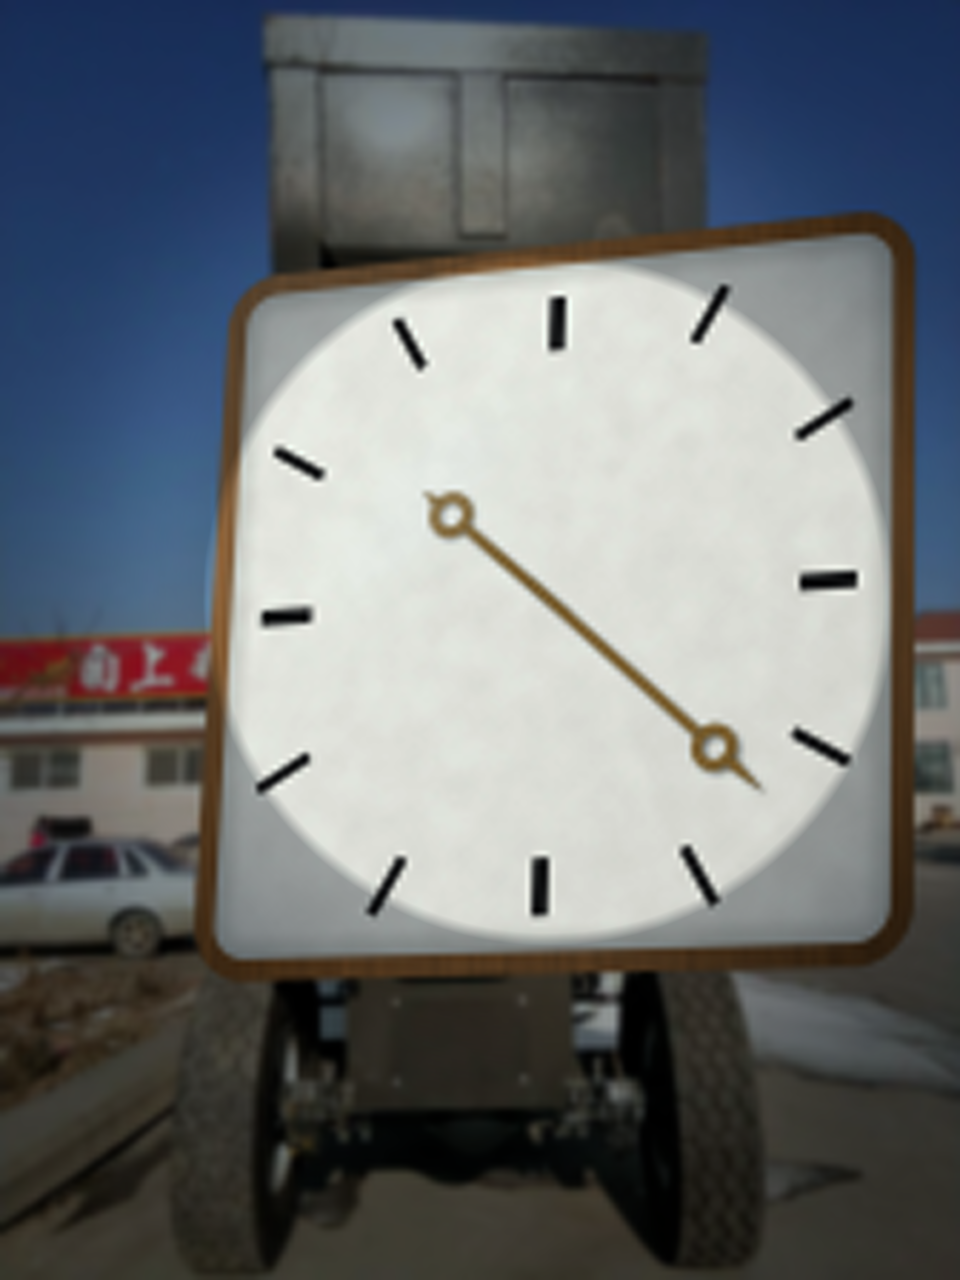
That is 10h22
